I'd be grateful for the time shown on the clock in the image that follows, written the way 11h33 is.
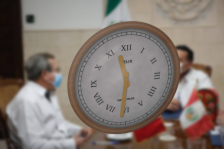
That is 11h31
